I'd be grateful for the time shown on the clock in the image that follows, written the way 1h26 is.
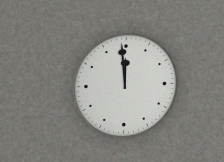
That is 11h59
